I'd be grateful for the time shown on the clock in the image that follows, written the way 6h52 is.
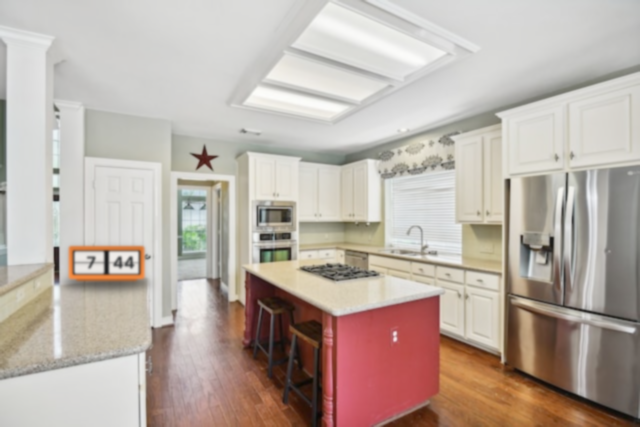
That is 7h44
